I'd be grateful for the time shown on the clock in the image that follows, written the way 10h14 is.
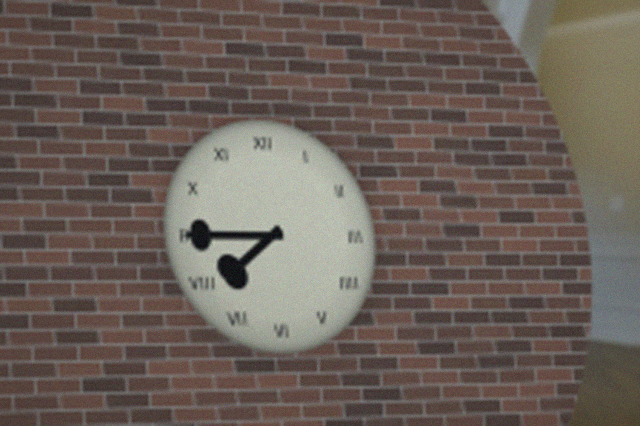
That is 7h45
